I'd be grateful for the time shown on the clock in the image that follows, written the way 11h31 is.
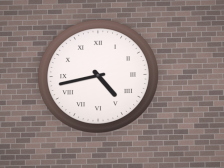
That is 4h43
